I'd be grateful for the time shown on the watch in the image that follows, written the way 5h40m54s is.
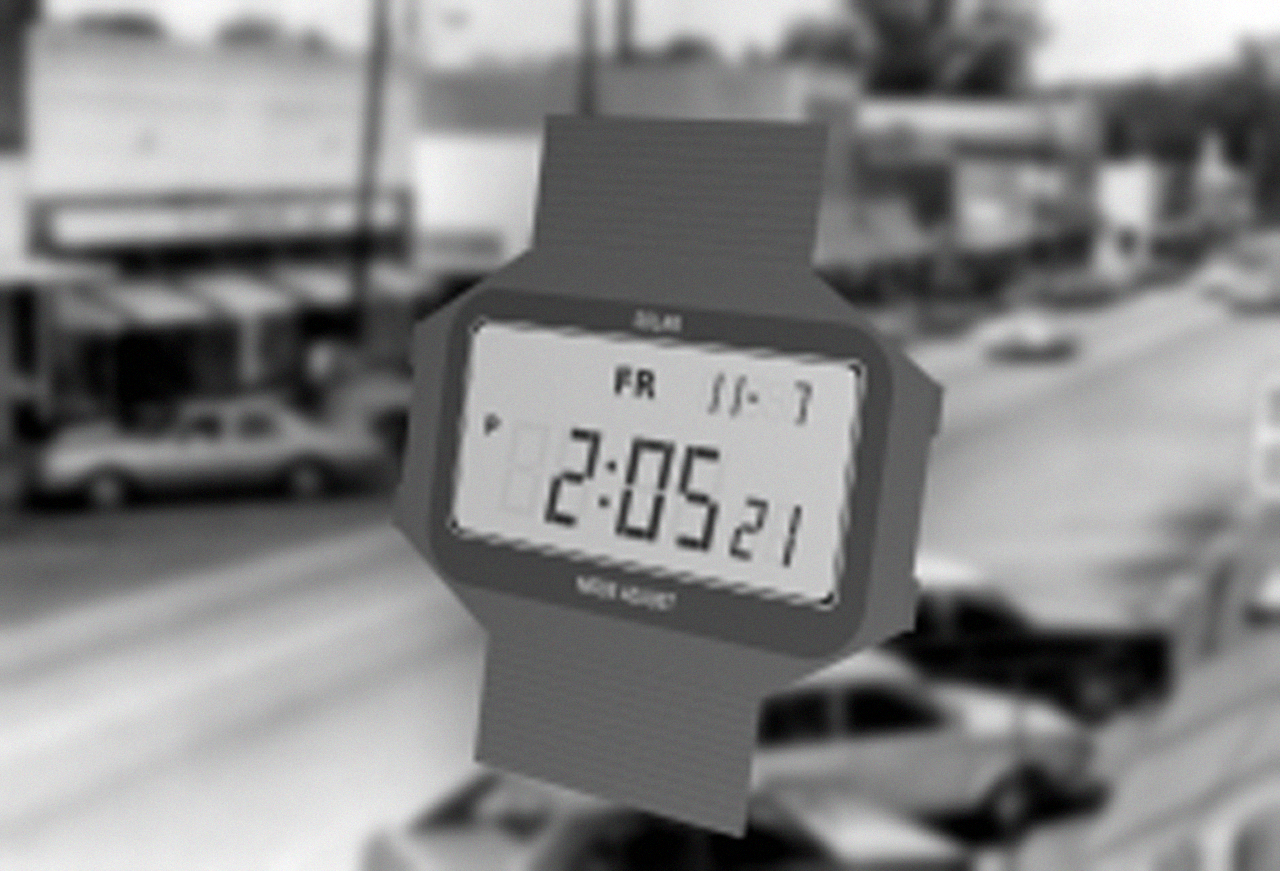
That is 2h05m21s
